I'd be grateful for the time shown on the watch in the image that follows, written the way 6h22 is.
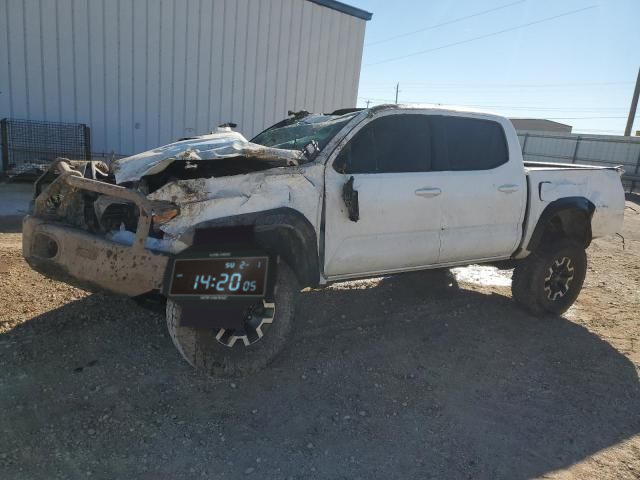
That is 14h20
